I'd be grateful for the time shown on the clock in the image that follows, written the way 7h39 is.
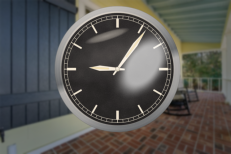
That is 9h06
